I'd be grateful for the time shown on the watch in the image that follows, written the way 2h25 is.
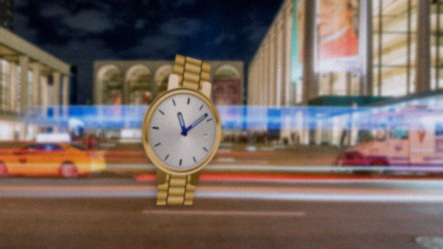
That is 11h08
